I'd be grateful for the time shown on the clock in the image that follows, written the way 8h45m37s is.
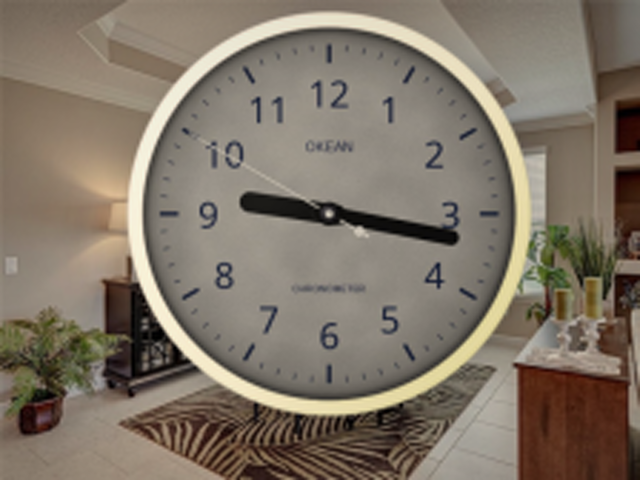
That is 9h16m50s
